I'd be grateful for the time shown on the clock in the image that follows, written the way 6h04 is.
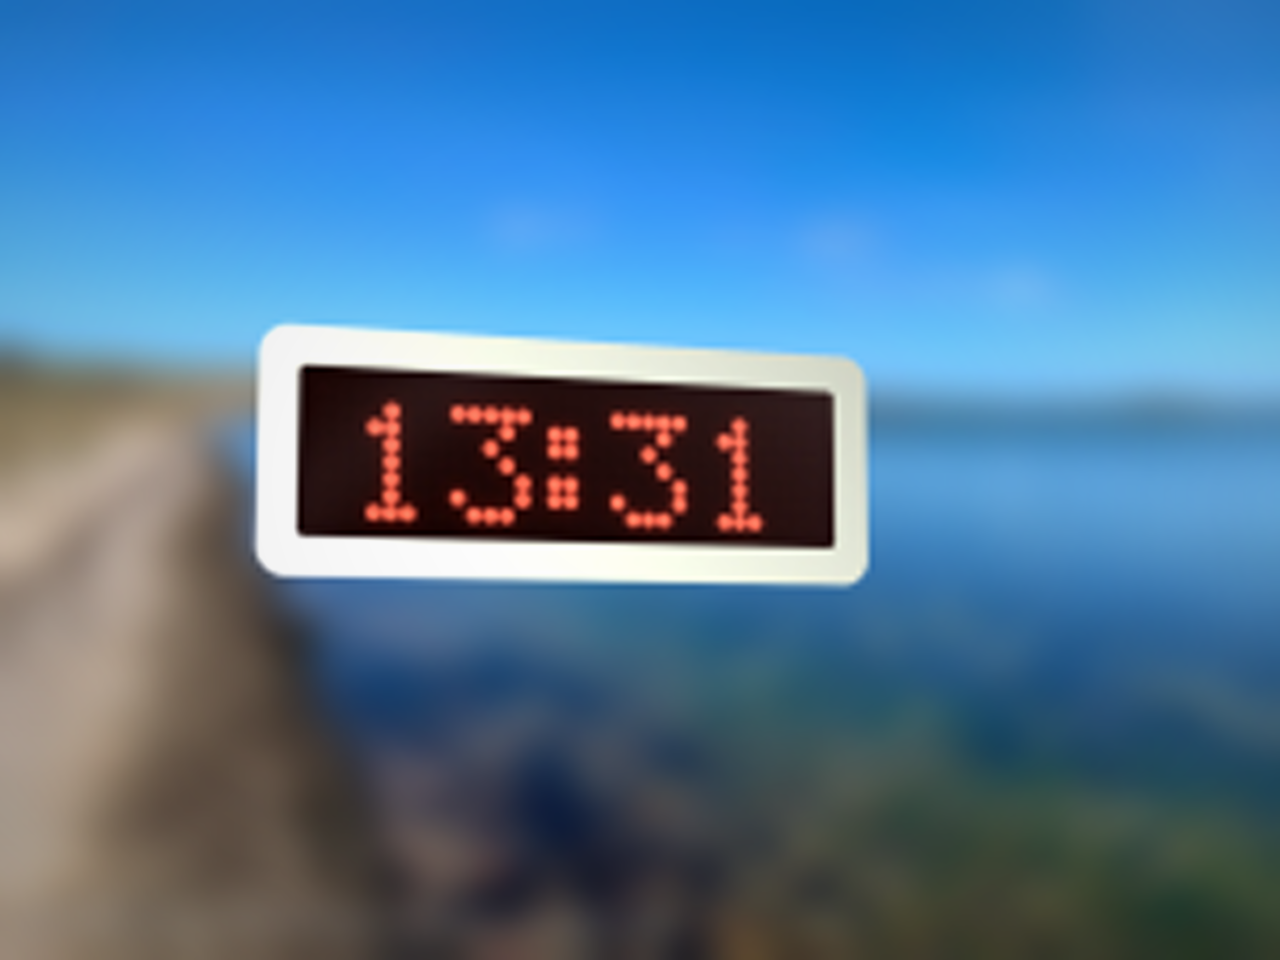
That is 13h31
